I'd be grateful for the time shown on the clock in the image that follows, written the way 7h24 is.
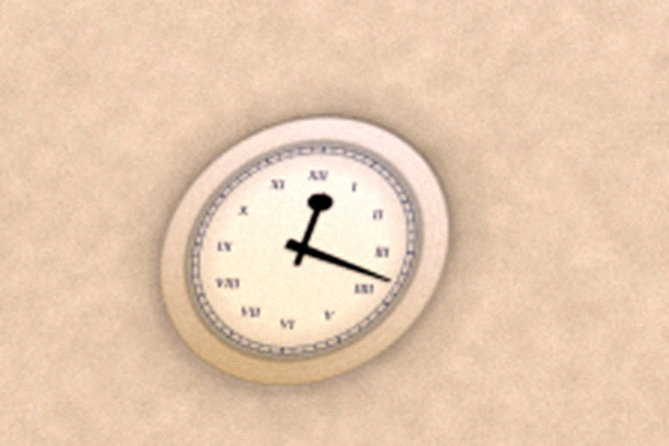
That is 12h18
